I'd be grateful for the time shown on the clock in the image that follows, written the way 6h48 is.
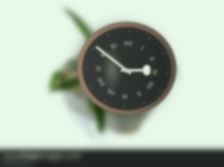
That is 2h51
